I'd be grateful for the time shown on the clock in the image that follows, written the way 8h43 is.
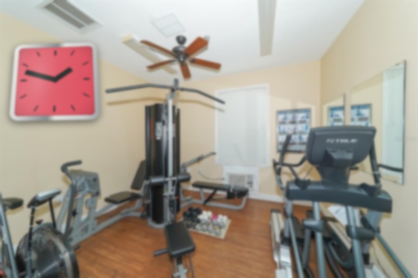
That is 1h48
